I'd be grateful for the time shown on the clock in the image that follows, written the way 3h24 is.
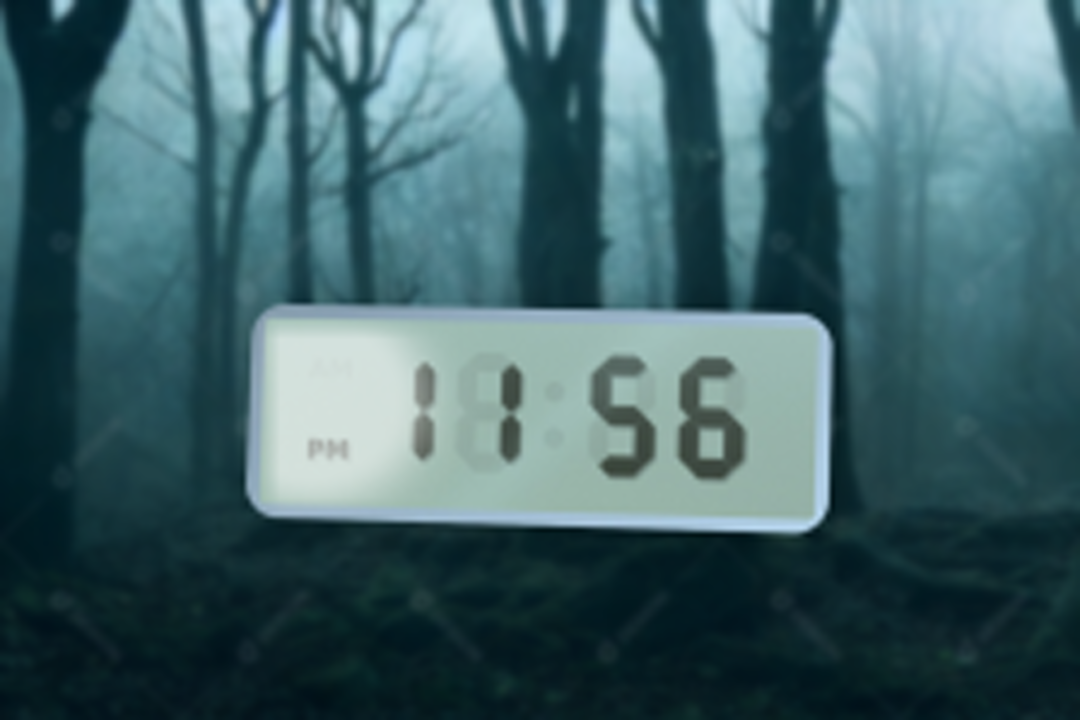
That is 11h56
